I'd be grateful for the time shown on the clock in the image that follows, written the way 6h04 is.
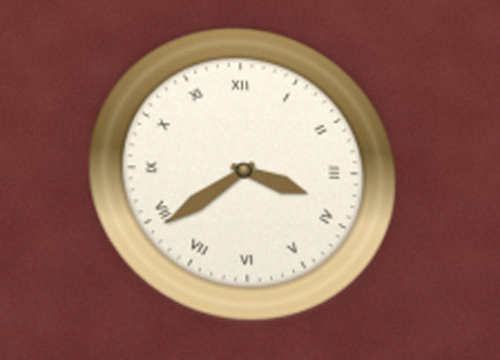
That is 3h39
